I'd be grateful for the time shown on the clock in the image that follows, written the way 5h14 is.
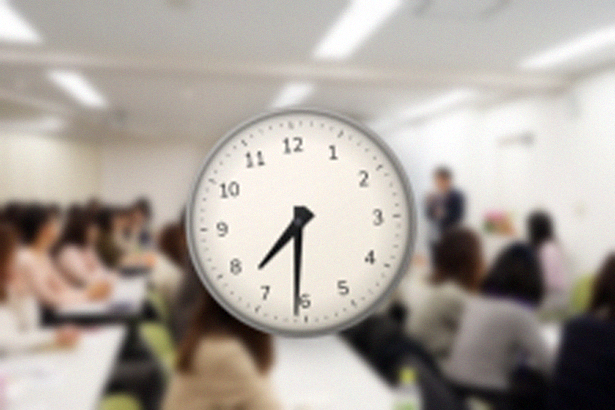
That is 7h31
